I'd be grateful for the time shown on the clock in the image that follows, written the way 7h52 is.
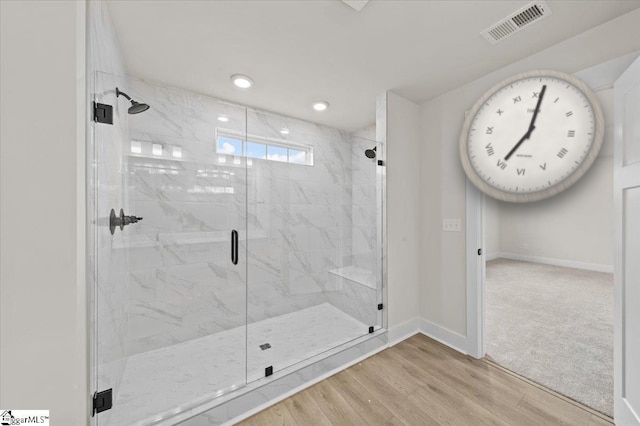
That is 7h01
